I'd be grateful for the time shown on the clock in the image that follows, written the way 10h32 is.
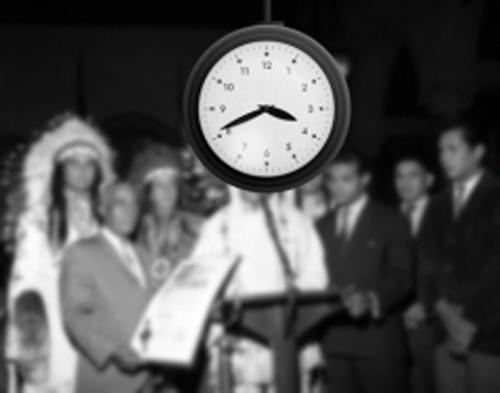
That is 3h41
